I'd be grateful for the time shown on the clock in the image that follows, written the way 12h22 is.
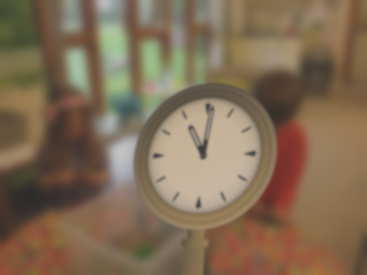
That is 11h01
